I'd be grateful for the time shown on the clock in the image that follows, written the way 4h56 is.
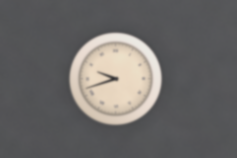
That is 9h42
